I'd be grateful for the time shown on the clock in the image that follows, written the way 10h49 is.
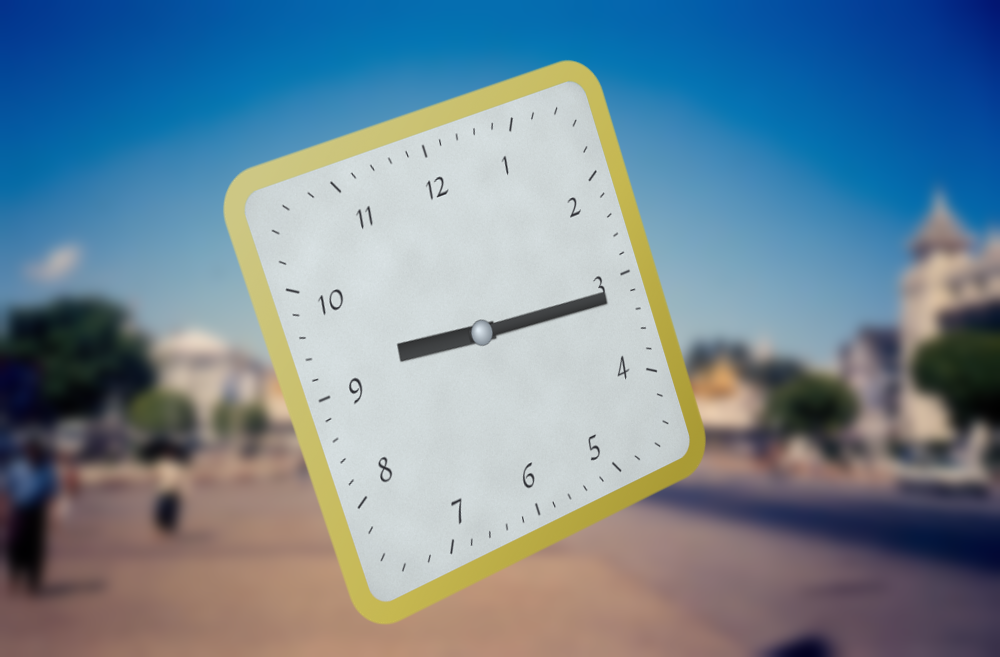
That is 9h16
